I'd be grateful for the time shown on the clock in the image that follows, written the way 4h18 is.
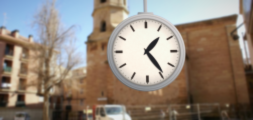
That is 1h24
